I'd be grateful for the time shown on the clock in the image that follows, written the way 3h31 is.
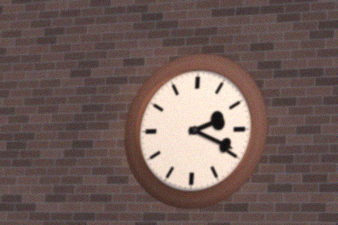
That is 2h19
